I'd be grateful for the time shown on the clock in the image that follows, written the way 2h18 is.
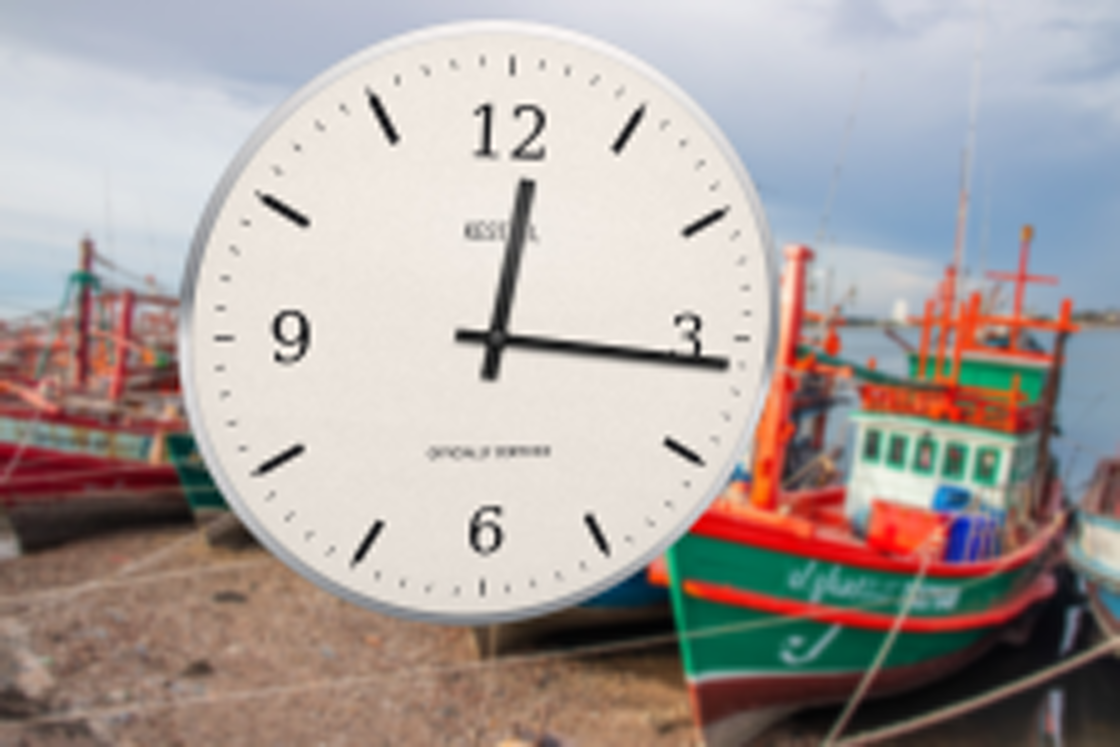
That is 12h16
